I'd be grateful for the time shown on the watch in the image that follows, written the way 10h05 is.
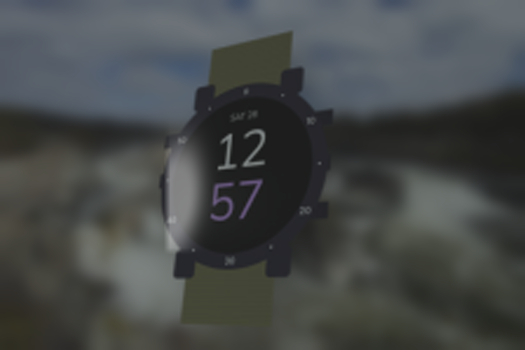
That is 12h57
